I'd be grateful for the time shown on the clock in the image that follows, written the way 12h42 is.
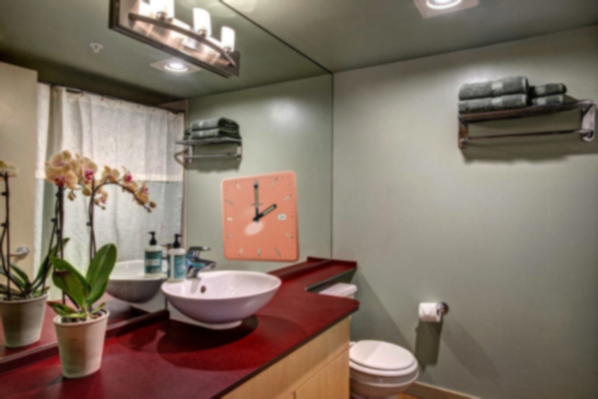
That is 2h00
